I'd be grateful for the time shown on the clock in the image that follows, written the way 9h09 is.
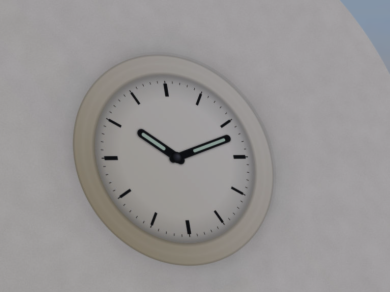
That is 10h12
